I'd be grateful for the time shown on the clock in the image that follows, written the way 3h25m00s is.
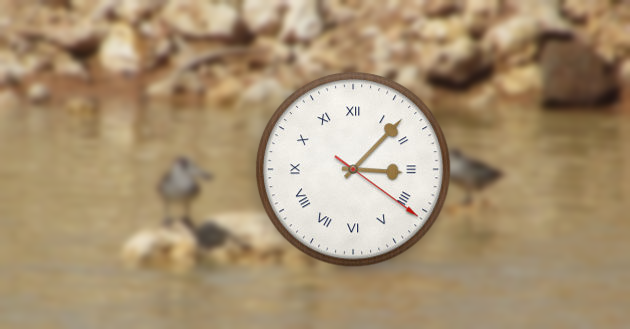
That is 3h07m21s
